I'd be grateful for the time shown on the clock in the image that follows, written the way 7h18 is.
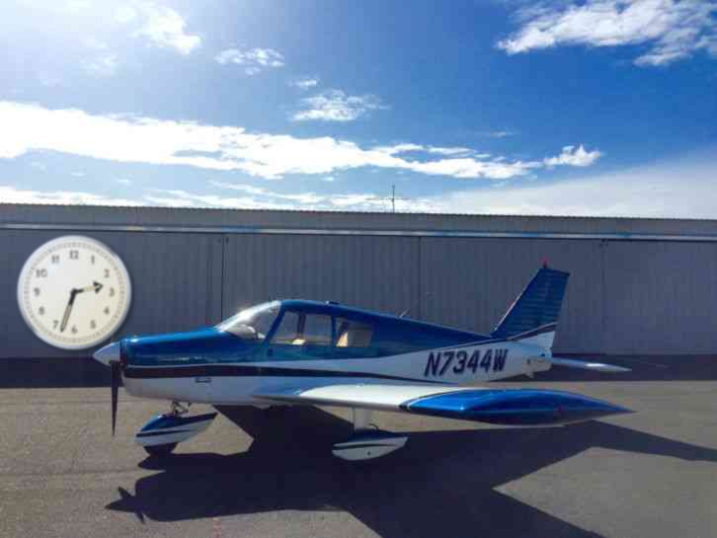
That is 2h33
